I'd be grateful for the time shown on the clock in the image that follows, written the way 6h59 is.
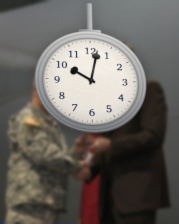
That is 10h02
